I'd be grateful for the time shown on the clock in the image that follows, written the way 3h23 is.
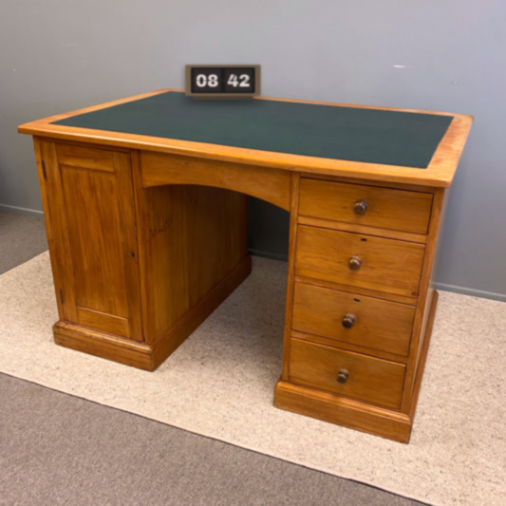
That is 8h42
